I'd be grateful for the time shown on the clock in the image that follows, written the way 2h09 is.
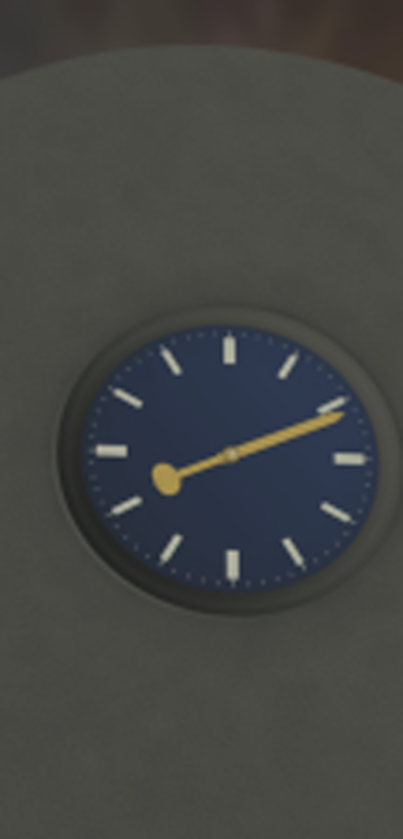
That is 8h11
